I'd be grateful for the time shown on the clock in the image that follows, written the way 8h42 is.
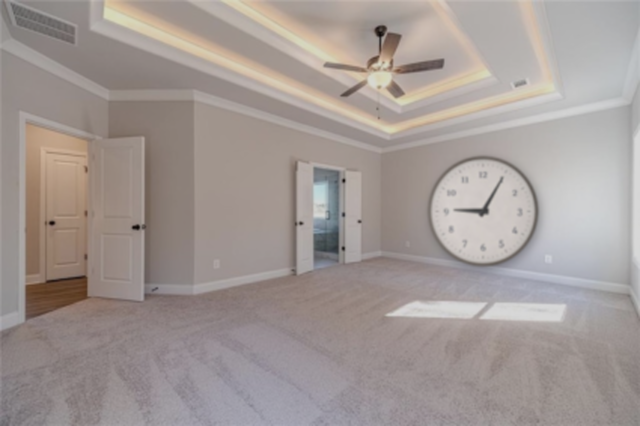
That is 9h05
